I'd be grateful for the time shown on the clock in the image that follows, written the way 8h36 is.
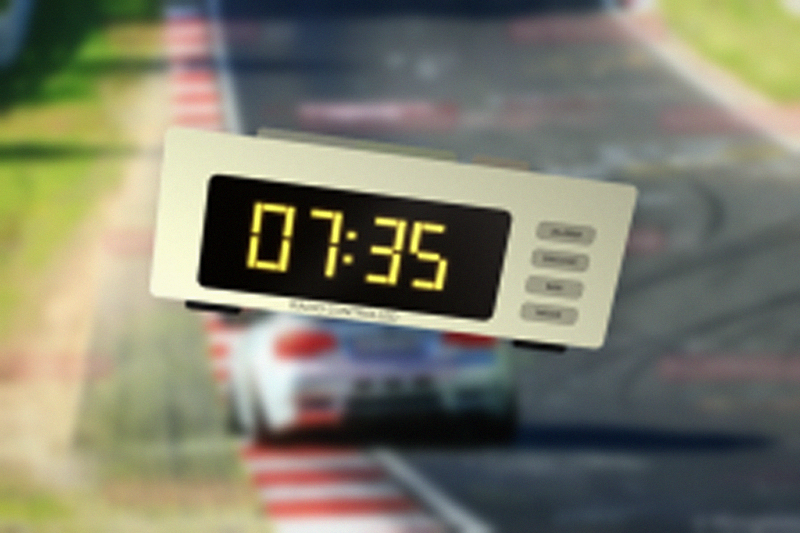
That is 7h35
